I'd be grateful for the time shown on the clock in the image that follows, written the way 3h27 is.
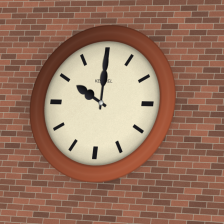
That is 10h00
